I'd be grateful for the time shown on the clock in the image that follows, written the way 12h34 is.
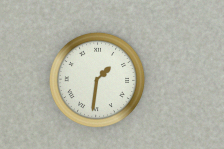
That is 1h31
